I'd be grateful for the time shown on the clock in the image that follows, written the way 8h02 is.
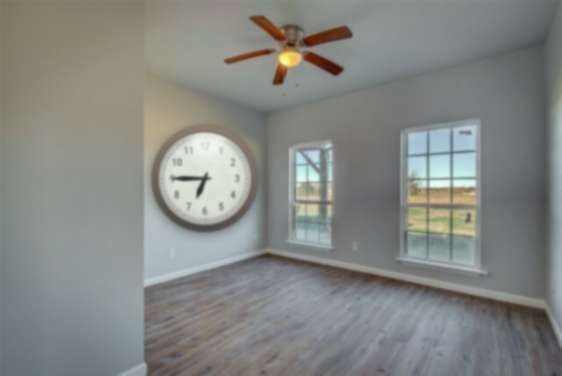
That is 6h45
